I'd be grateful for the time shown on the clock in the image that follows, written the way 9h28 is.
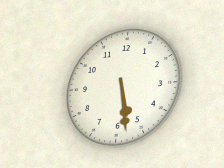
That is 5h28
